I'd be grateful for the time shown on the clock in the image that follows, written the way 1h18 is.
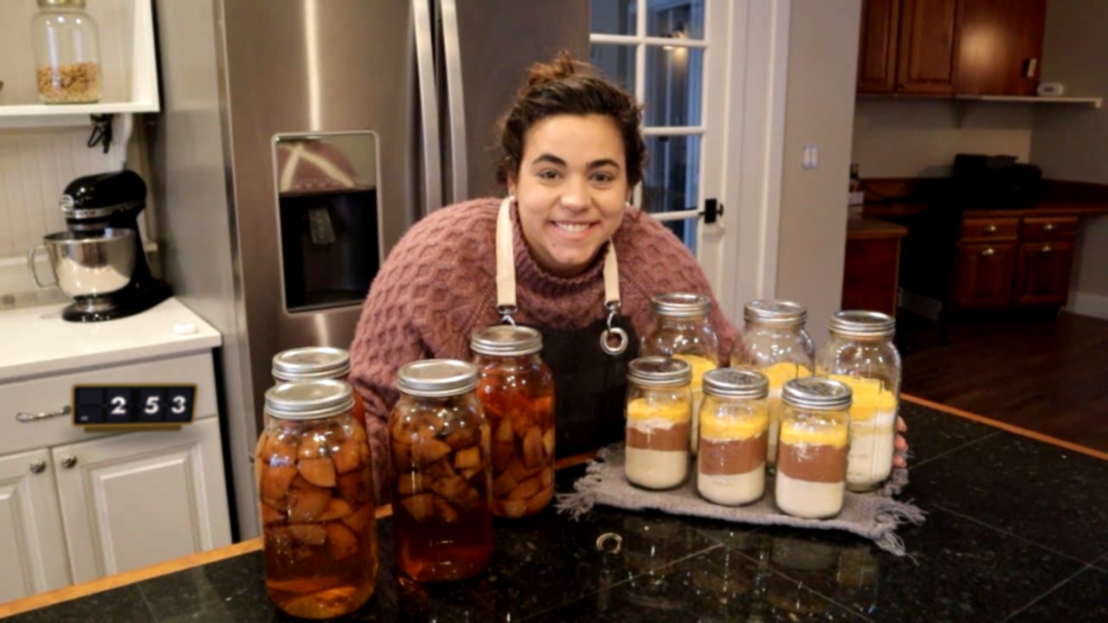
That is 2h53
